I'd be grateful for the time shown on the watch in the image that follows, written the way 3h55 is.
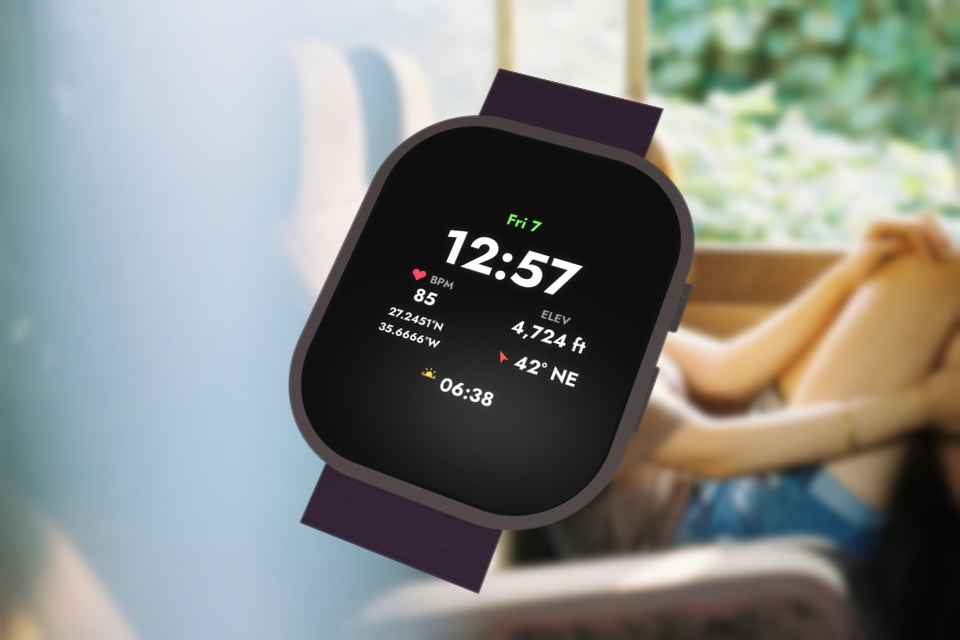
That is 12h57
